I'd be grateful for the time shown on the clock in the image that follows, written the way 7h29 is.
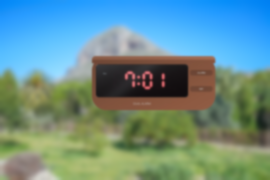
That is 7h01
